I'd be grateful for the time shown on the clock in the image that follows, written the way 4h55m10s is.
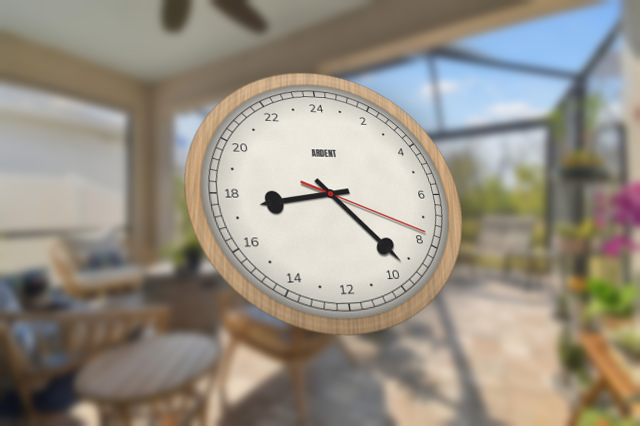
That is 17h23m19s
